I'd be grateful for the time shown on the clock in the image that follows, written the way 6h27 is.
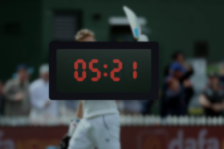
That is 5h21
